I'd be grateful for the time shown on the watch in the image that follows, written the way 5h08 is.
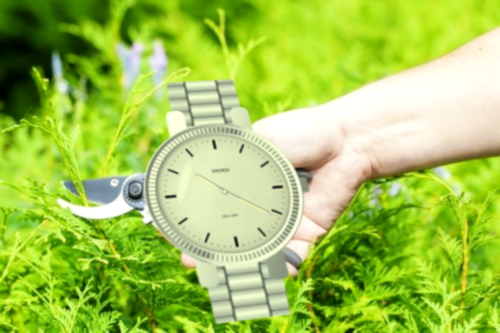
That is 10h21
